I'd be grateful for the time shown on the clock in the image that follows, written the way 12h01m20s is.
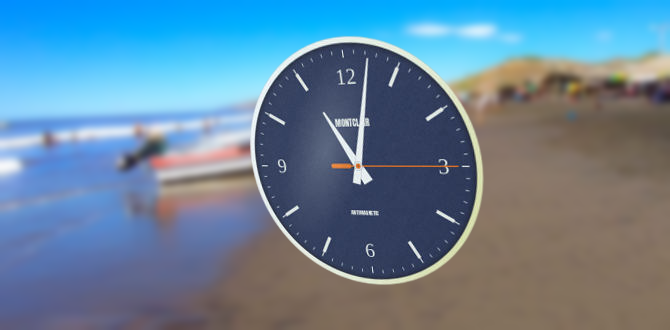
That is 11h02m15s
